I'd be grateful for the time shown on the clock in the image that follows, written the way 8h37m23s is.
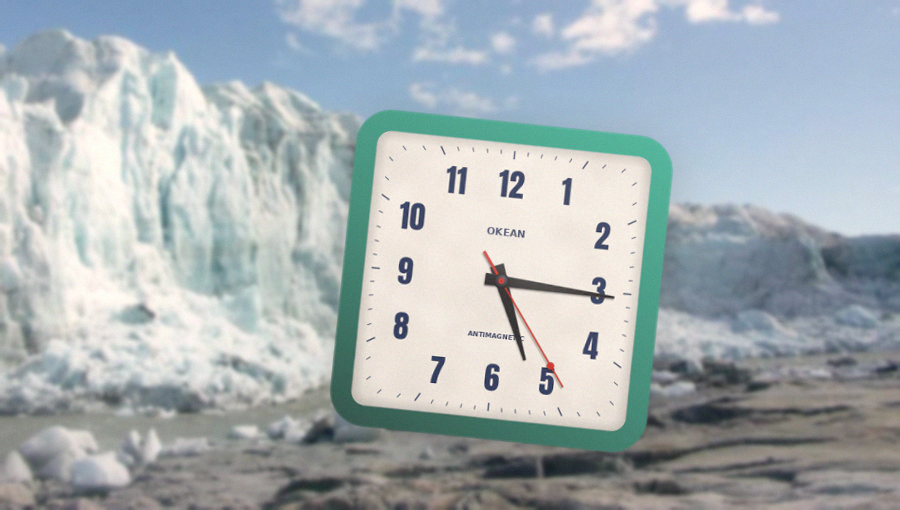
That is 5h15m24s
